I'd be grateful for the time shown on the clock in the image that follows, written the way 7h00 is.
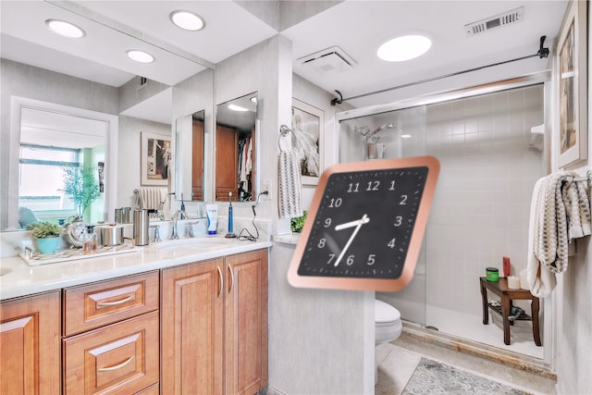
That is 8h33
